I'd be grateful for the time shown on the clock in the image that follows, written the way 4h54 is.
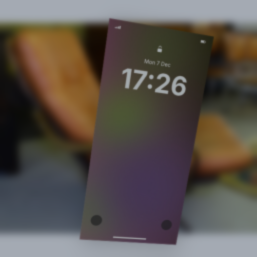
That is 17h26
